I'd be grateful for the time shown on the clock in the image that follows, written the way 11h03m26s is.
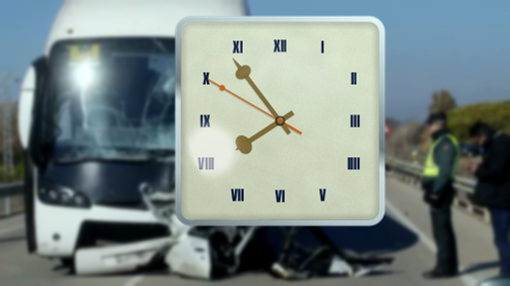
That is 7h53m50s
